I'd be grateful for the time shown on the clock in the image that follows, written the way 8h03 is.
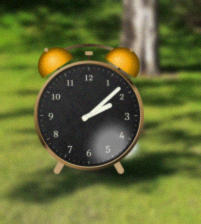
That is 2h08
